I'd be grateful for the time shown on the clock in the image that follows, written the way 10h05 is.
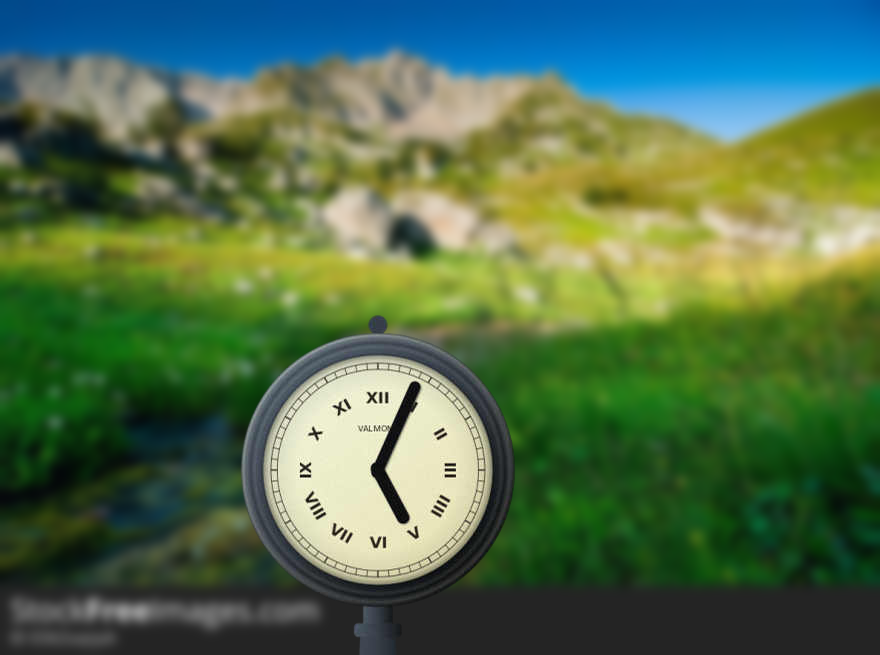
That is 5h04
